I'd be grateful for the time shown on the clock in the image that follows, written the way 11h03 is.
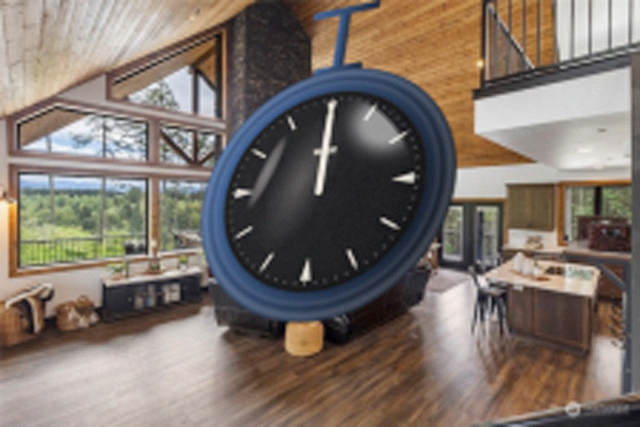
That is 12h00
